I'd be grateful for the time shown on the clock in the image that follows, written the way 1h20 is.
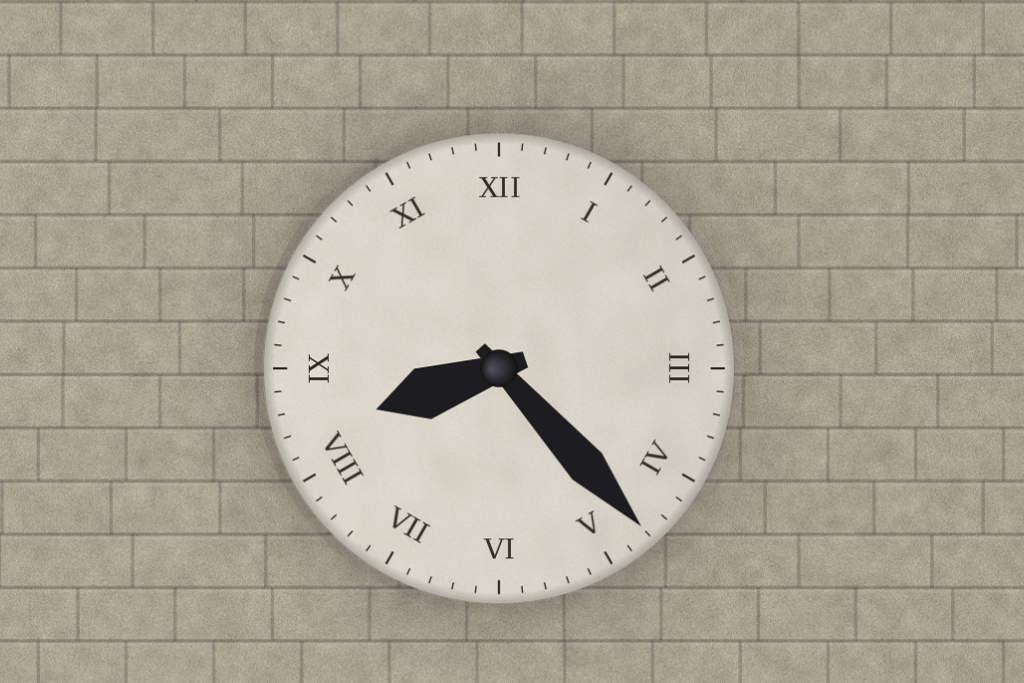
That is 8h23
